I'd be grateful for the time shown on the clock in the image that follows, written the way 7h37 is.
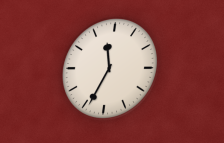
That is 11h34
